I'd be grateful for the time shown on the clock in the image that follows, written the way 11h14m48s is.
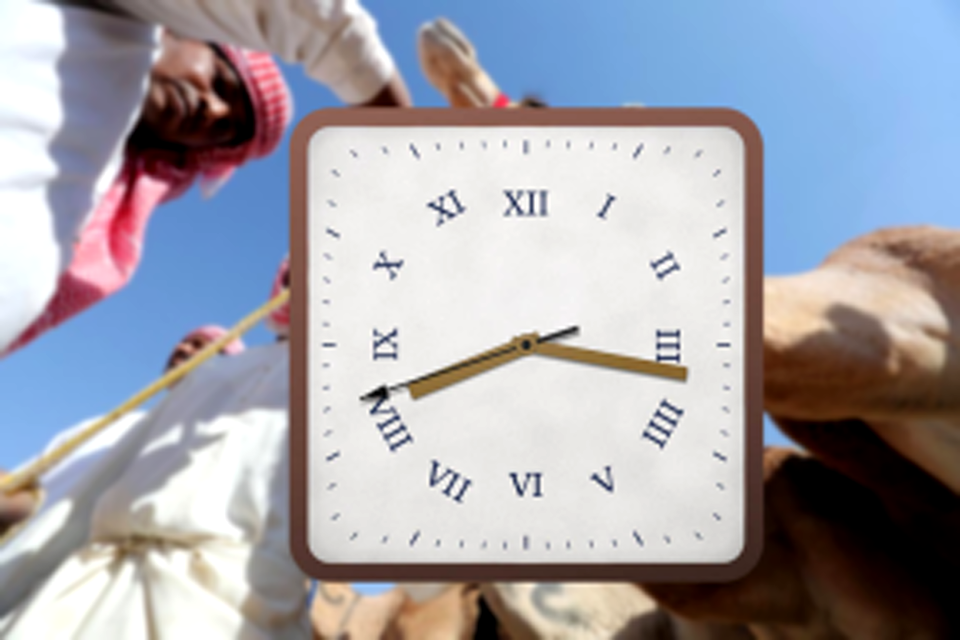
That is 8h16m42s
